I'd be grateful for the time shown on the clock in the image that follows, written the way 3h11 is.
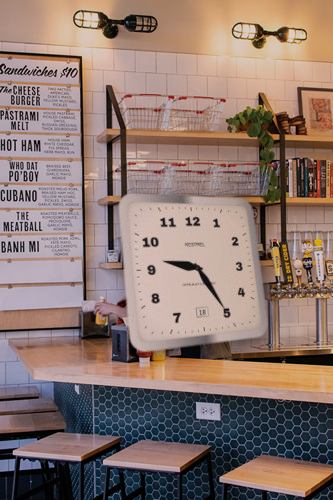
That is 9h25
